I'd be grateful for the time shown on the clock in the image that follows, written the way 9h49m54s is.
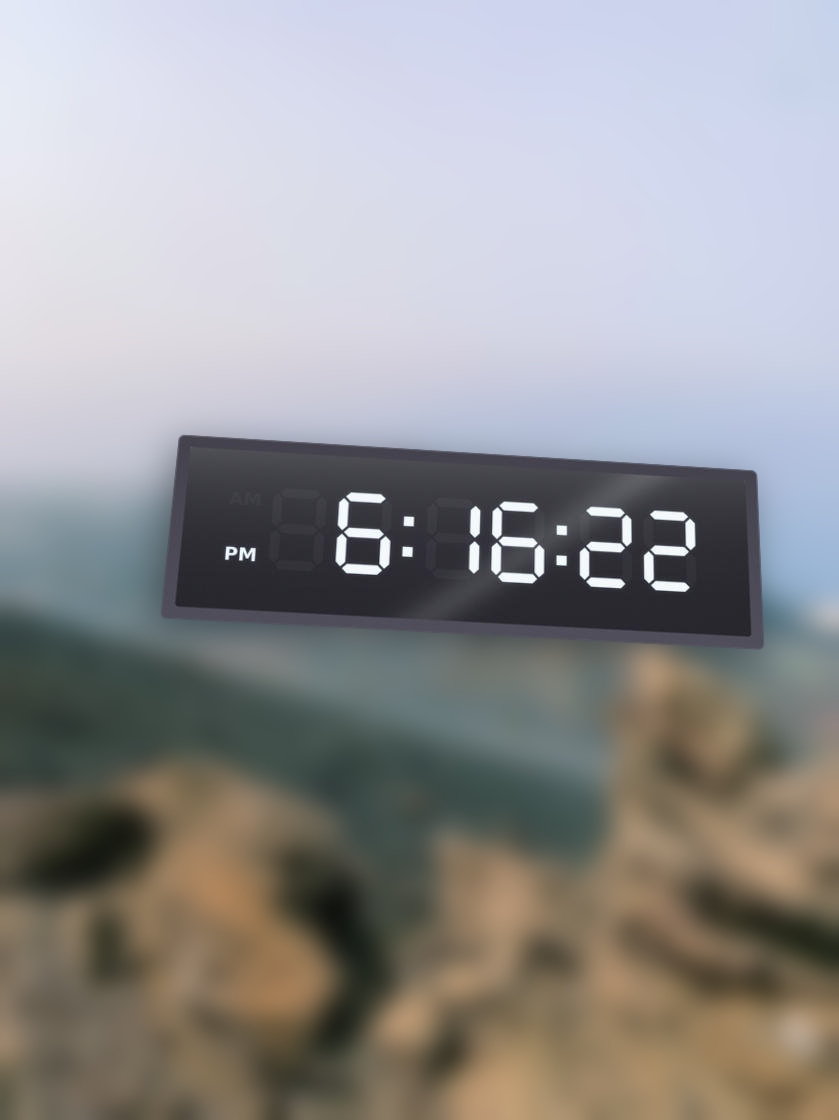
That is 6h16m22s
